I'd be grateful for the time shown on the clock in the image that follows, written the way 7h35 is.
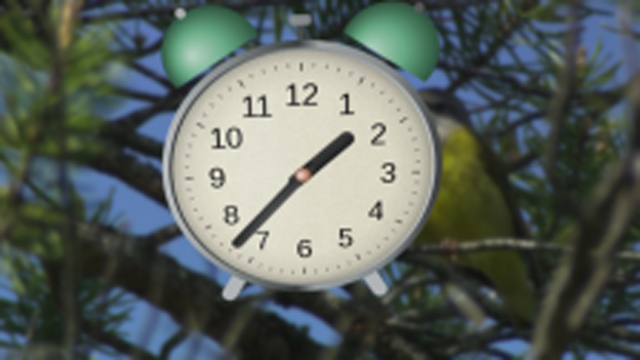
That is 1h37
